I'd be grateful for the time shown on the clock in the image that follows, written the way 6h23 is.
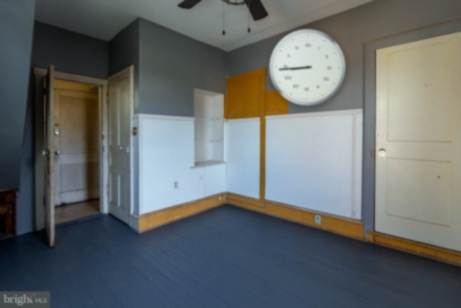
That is 8h44
